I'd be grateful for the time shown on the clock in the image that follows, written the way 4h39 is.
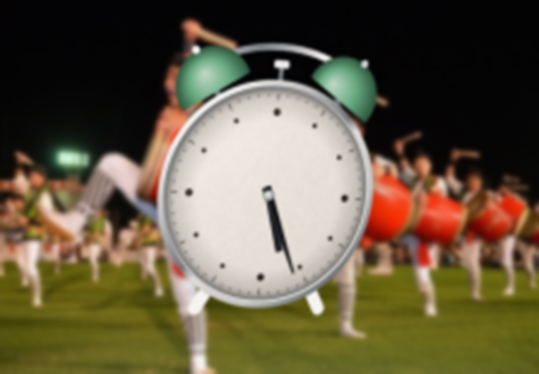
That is 5h26
